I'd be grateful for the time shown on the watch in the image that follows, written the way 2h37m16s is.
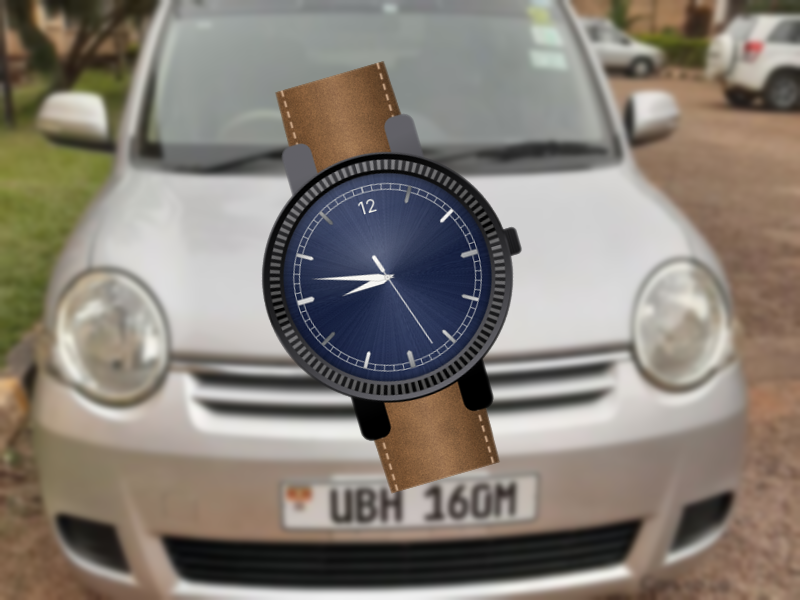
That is 8h47m27s
